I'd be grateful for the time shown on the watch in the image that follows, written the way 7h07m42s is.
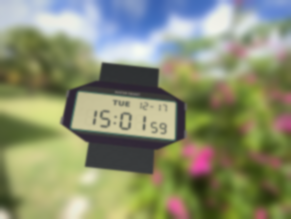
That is 15h01m59s
